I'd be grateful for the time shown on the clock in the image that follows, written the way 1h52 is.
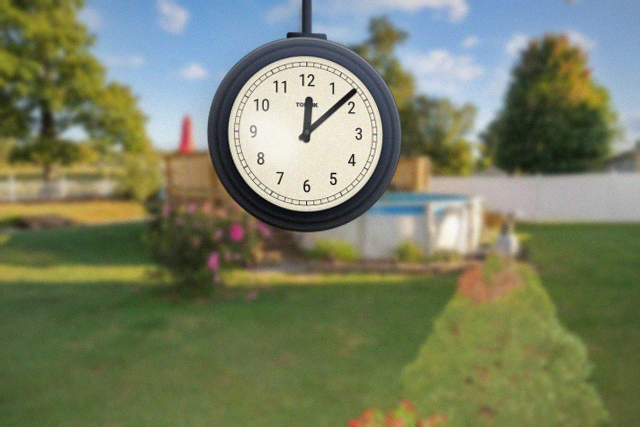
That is 12h08
